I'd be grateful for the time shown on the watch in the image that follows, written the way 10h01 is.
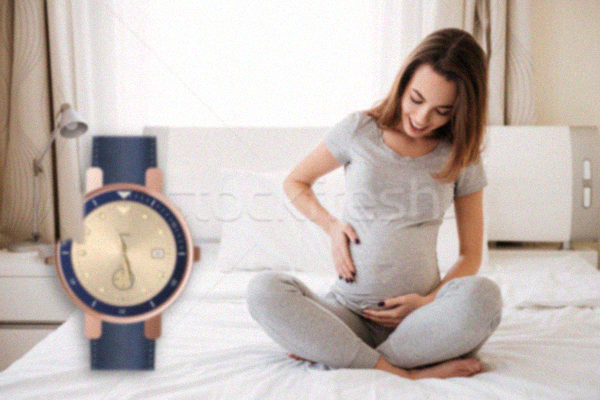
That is 11h28
